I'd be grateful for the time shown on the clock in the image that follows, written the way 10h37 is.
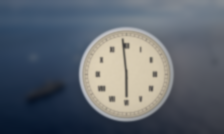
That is 5h59
